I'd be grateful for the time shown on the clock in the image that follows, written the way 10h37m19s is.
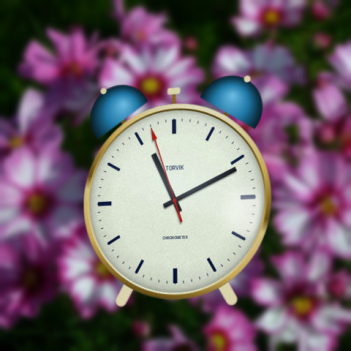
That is 11h10m57s
